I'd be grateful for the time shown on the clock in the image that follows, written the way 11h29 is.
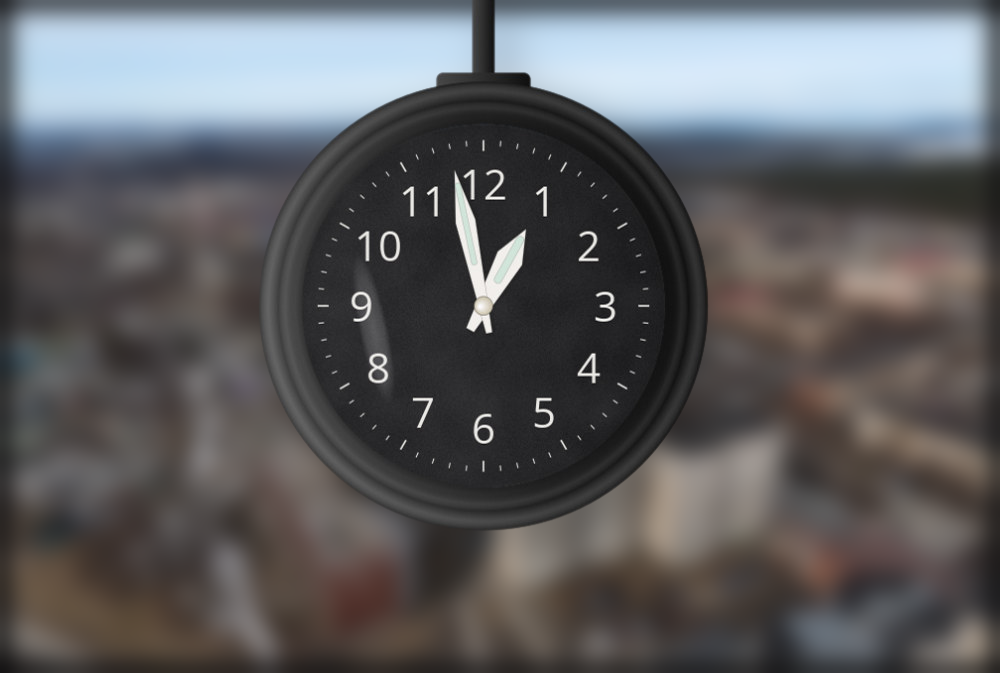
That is 12h58
